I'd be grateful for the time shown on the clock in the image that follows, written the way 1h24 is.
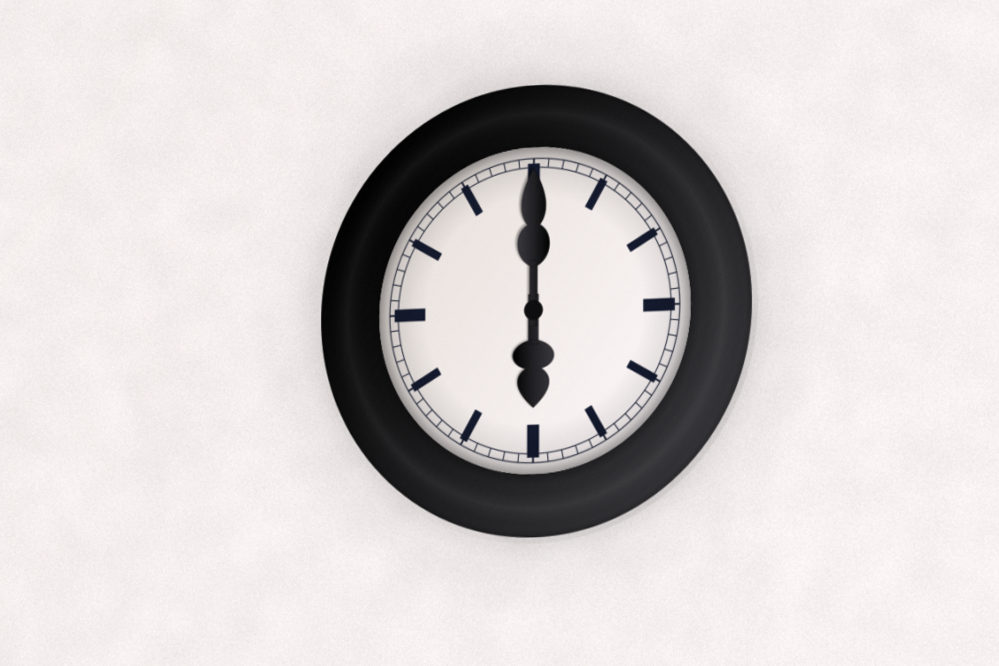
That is 6h00
